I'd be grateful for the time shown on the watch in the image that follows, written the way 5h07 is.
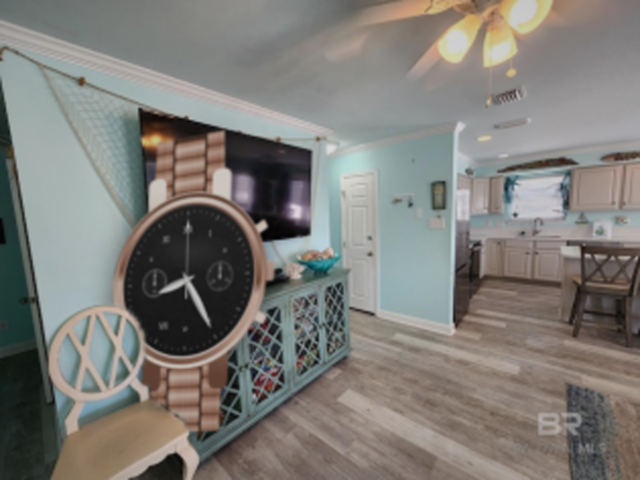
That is 8h25
